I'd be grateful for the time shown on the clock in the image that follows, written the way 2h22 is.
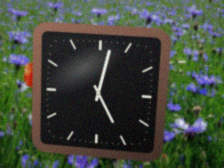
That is 5h02
